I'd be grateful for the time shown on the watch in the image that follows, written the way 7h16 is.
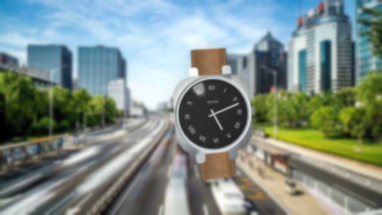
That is 5h12
